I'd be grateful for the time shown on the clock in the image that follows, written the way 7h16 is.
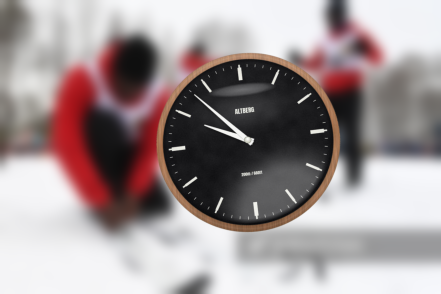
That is 9h53
